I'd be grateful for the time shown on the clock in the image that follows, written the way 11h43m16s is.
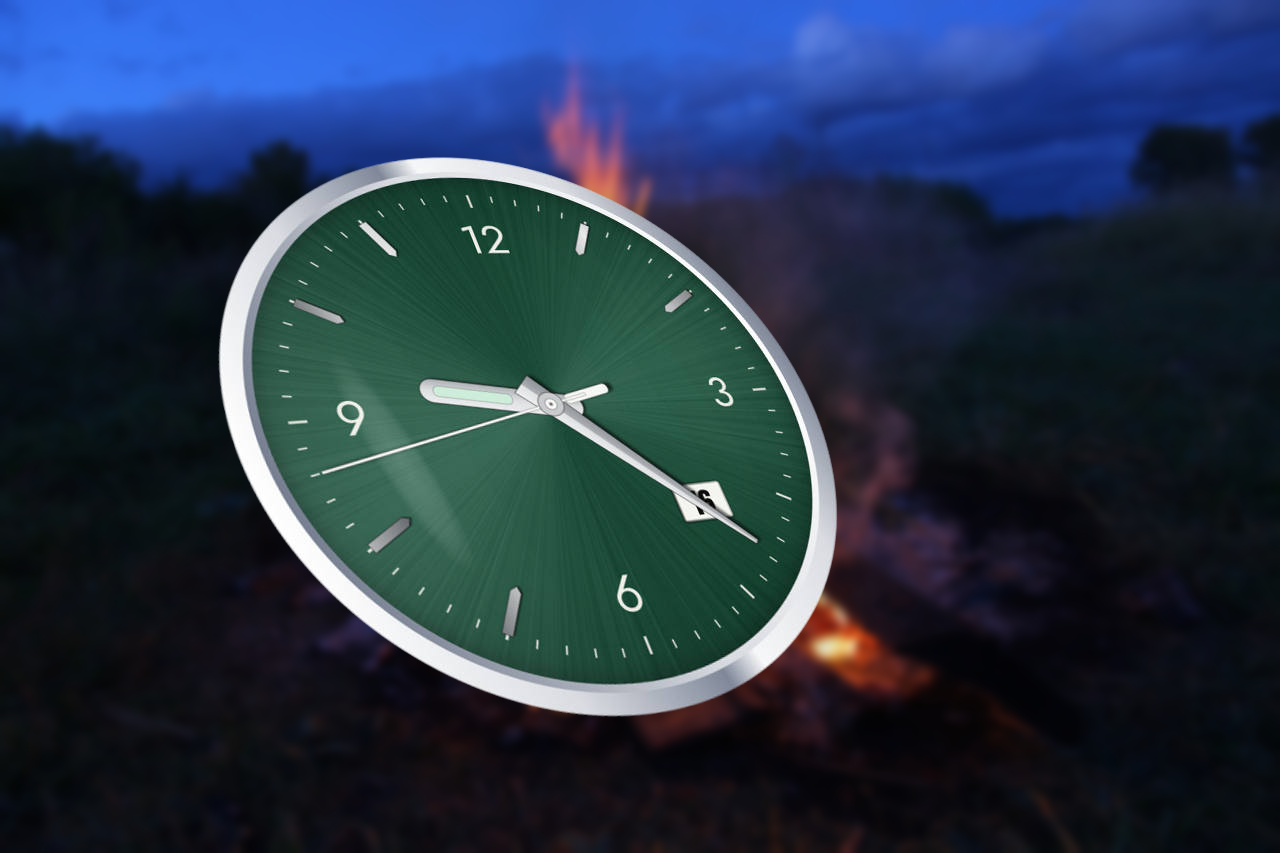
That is 9h22m43s
